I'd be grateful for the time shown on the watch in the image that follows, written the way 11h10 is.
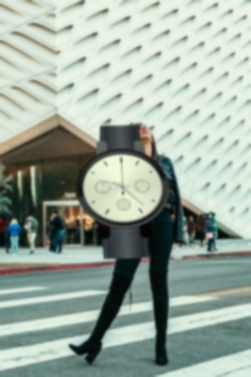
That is 9h23
